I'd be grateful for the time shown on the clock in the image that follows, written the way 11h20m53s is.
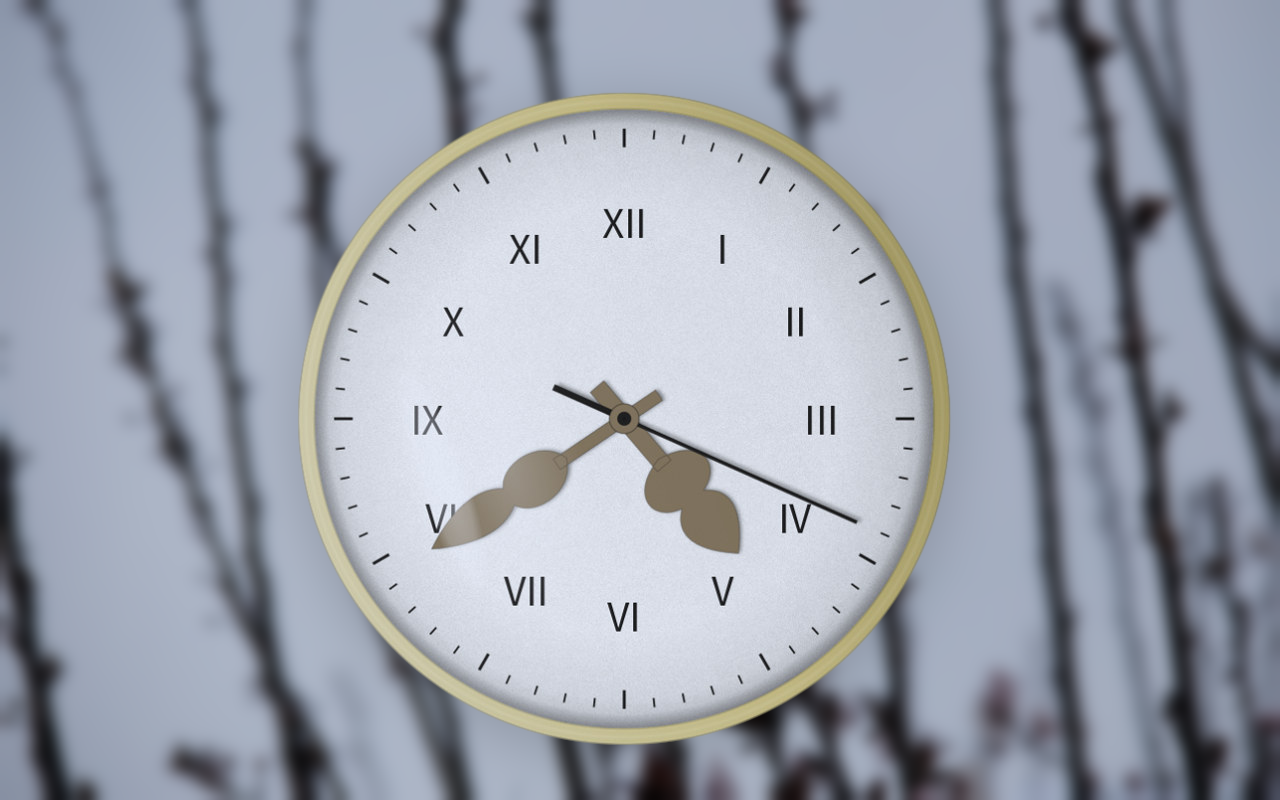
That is 4h39m19s
